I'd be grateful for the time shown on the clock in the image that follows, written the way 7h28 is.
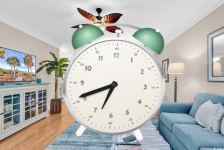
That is 6h41
